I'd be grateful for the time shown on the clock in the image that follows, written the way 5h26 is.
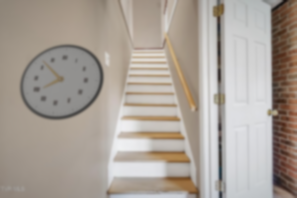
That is 7h52
